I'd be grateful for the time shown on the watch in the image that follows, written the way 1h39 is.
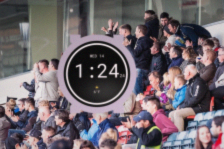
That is 1h24
